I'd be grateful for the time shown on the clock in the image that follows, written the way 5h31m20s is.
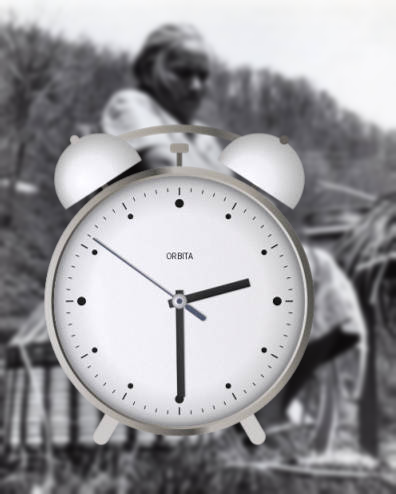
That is 2h29m51s
